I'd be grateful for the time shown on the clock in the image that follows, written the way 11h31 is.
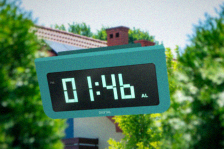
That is 1h46
